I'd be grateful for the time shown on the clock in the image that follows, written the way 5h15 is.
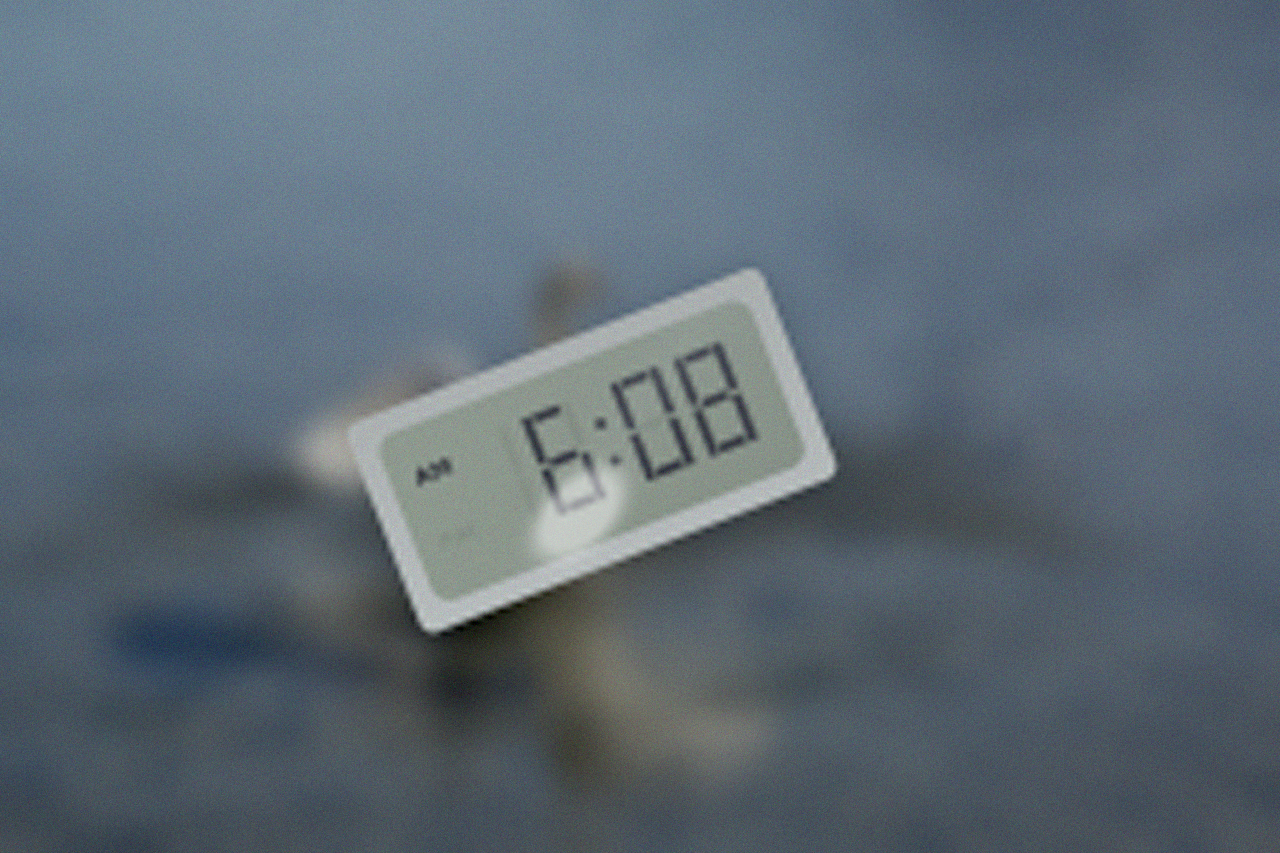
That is 6h08
